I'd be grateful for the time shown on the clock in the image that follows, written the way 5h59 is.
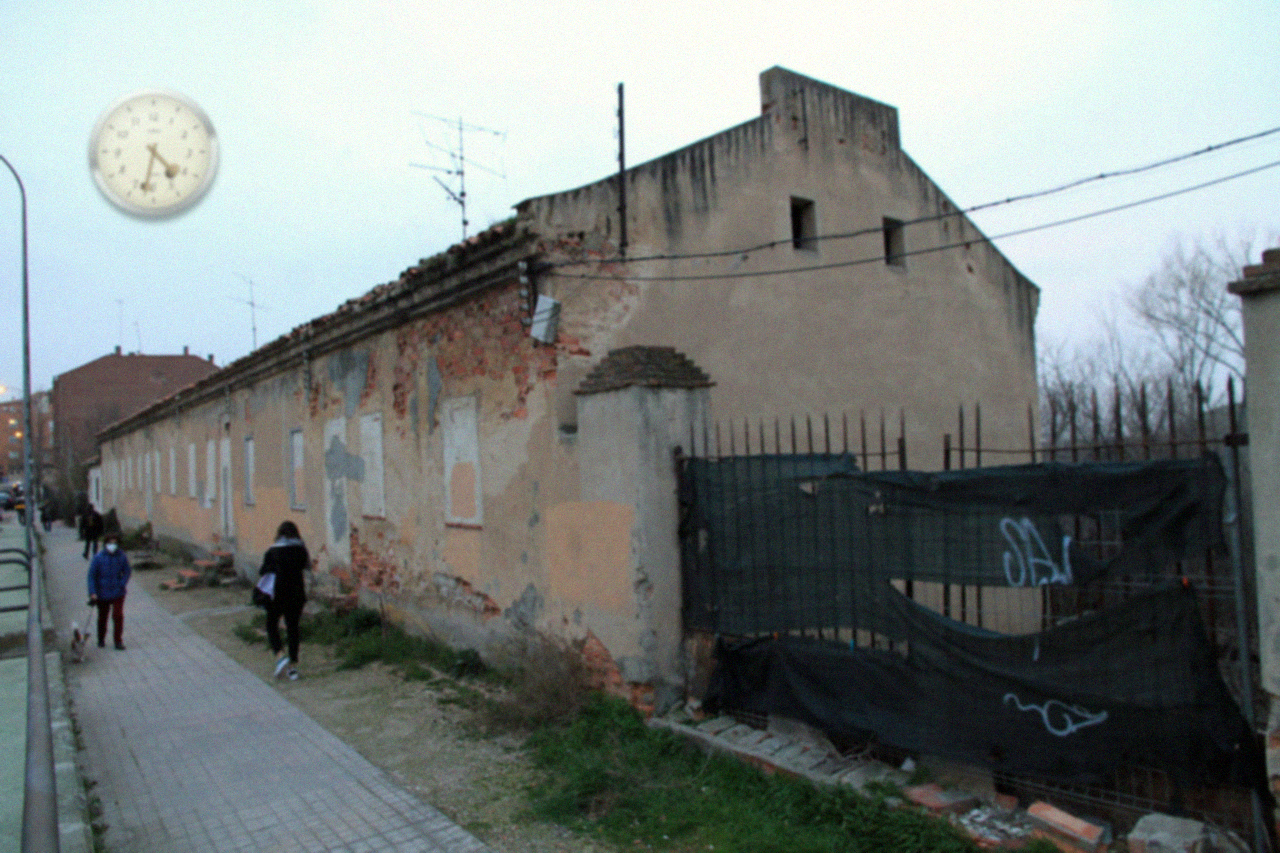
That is 4h32
